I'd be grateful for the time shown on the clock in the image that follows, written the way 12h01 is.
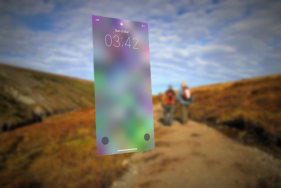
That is 3h42
